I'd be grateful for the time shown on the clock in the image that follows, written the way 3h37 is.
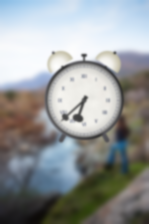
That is 6h38
